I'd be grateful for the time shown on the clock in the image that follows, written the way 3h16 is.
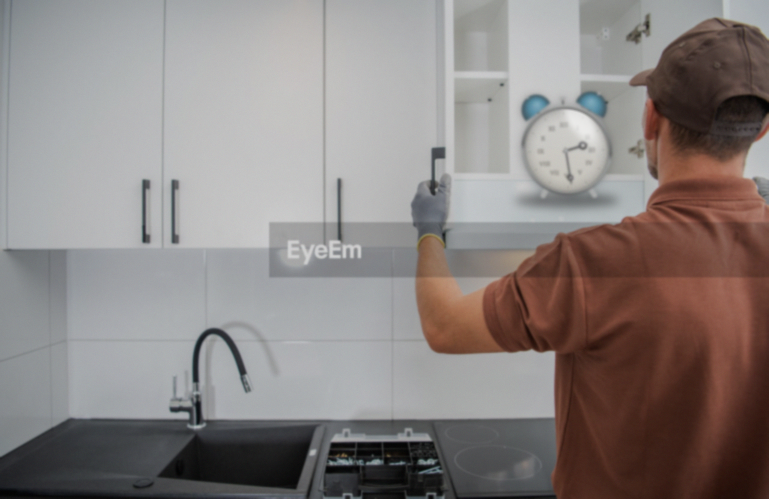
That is 2h29
